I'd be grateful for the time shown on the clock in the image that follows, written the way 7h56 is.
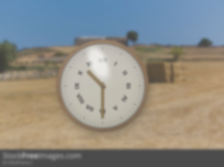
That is 10h30
